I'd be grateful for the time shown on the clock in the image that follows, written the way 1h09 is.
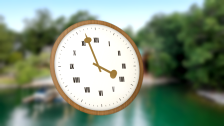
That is 3h57
